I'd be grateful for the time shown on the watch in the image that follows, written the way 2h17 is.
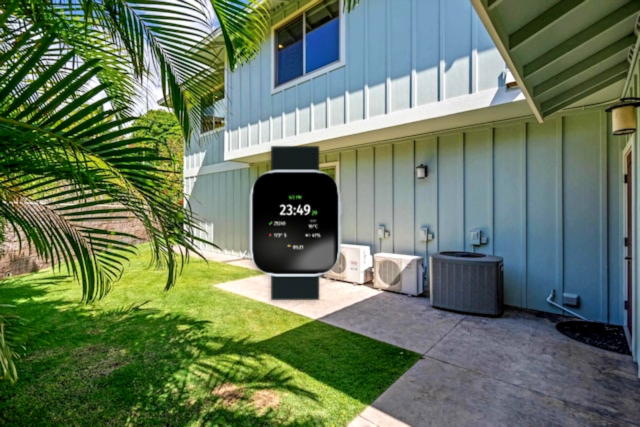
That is 23h49
